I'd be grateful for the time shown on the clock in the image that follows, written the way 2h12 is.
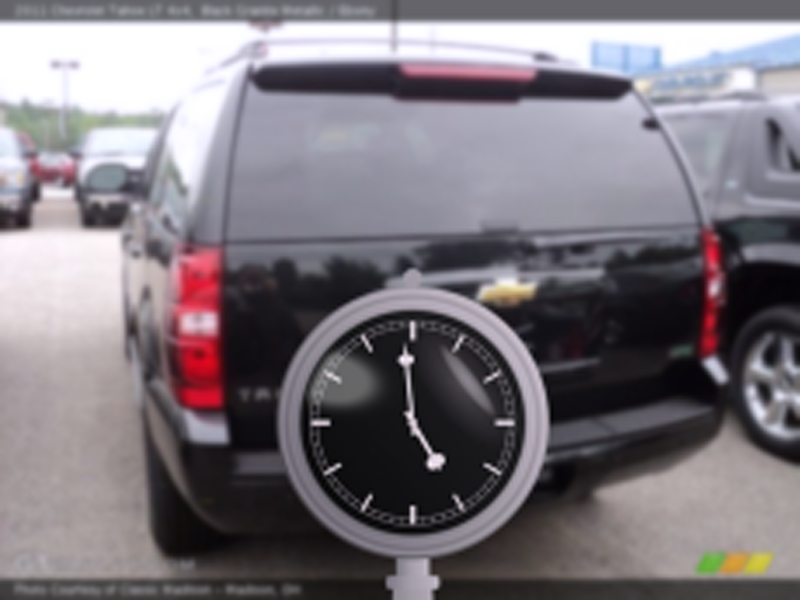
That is 4h59
